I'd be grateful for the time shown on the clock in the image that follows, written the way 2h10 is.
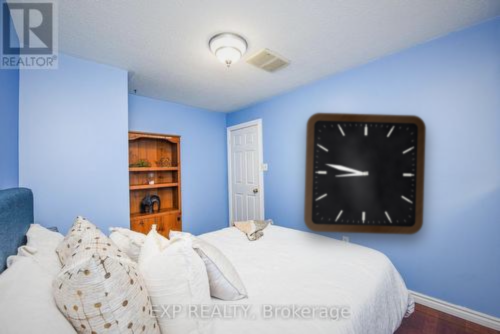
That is 8h47
